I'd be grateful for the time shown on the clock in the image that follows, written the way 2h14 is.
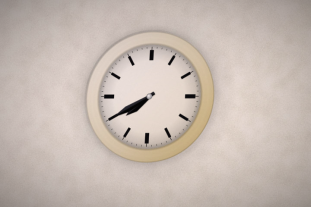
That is 7h40
